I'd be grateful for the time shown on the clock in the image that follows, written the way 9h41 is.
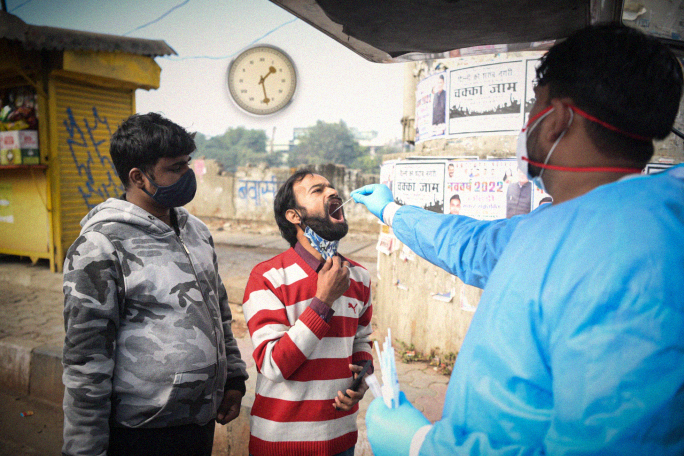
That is 1h28
